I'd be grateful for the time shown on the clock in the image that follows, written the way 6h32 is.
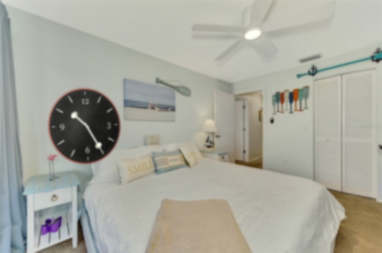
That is 10h25
